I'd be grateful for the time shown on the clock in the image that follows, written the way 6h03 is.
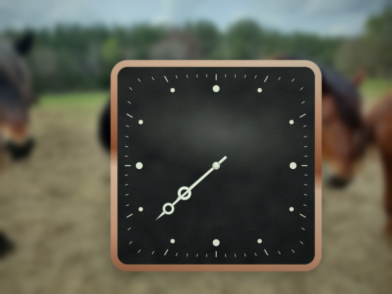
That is 7h38
